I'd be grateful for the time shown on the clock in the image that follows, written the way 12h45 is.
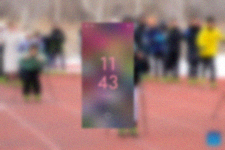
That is 11h43
